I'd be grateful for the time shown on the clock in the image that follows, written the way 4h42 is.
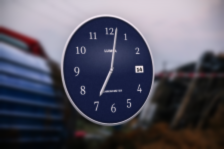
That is 7h02
